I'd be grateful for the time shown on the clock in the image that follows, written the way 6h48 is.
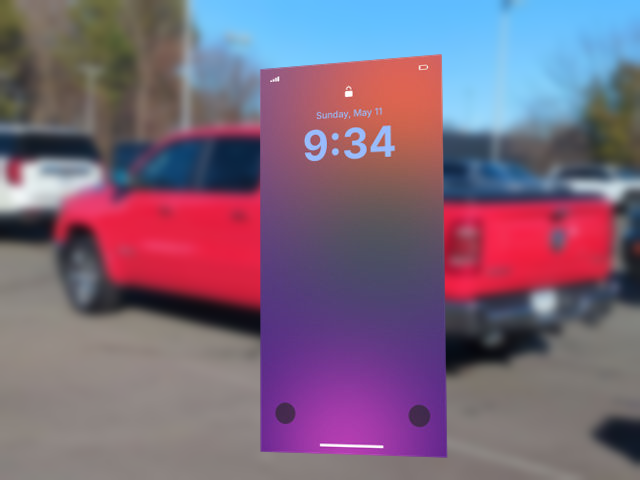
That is 9h34
